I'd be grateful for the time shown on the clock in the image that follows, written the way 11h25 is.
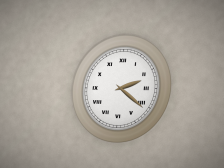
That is 2h21
